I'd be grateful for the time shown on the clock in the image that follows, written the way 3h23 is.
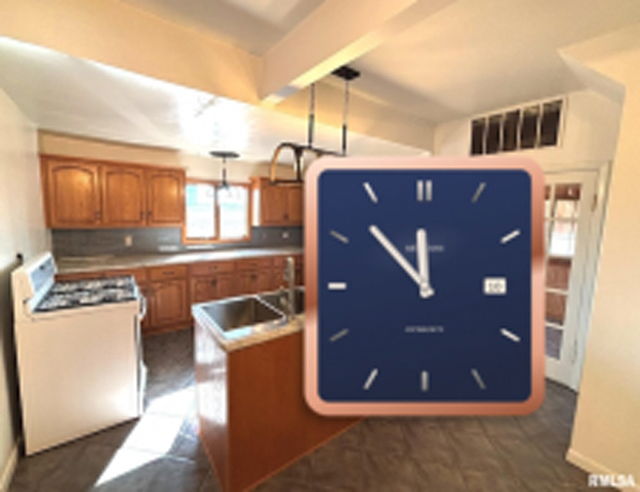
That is 11h53
